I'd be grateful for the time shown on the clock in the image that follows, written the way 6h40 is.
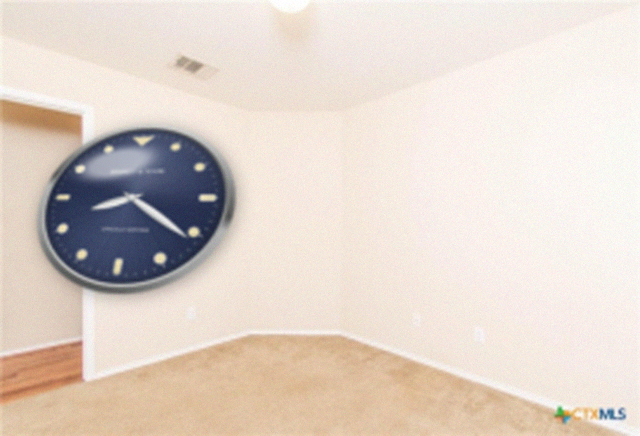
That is 8h21
